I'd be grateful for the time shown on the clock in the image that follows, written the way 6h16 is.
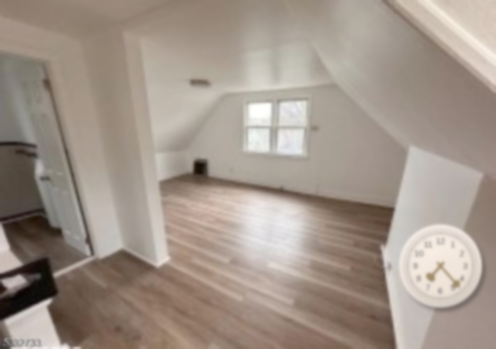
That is 7h23
